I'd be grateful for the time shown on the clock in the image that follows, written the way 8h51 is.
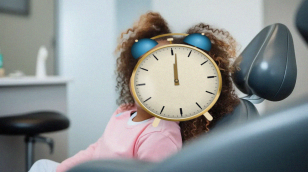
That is 12h01
